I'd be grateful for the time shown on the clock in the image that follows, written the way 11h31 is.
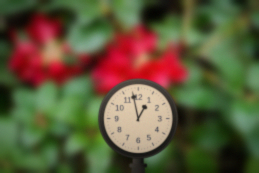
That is 12h58
